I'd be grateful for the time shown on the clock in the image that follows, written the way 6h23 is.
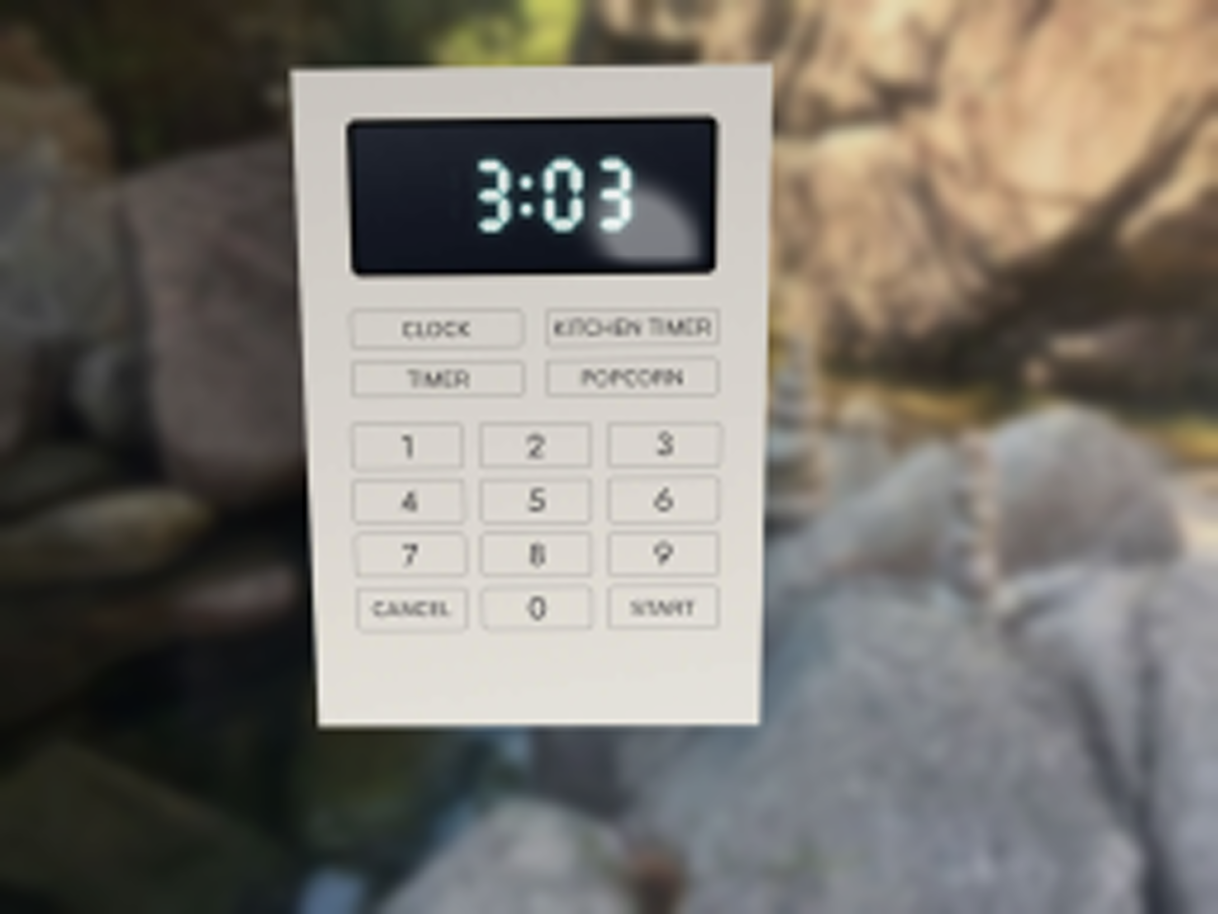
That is 3h03
